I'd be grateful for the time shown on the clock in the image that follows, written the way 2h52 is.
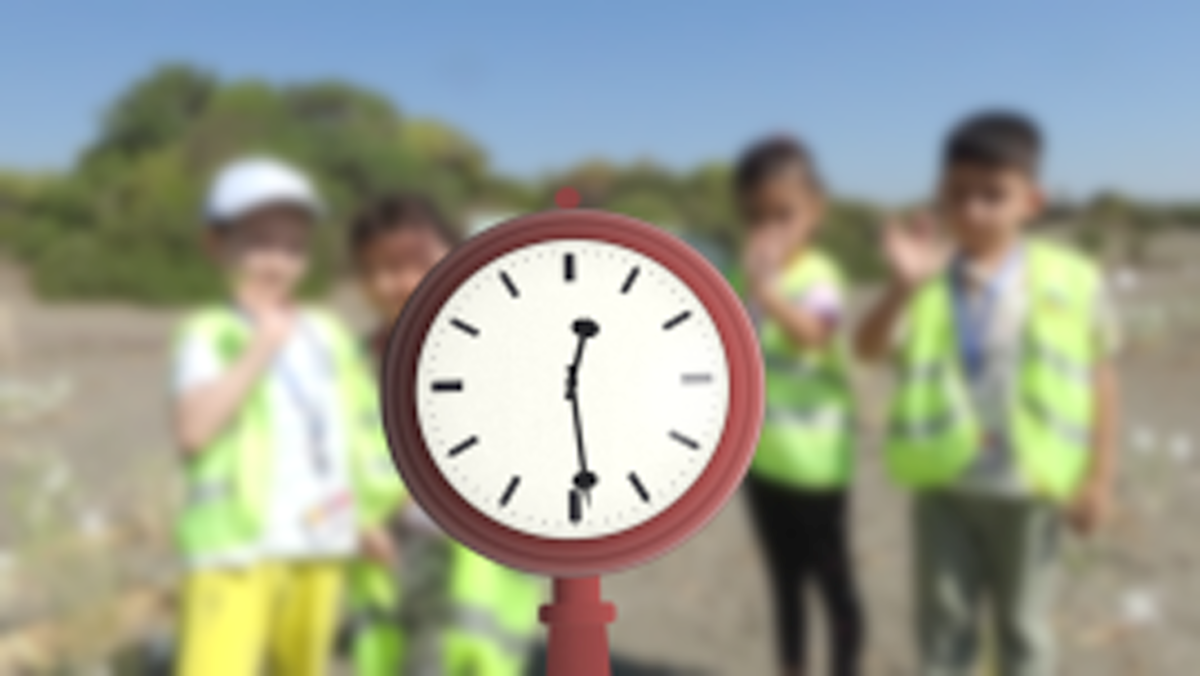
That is 12h29
